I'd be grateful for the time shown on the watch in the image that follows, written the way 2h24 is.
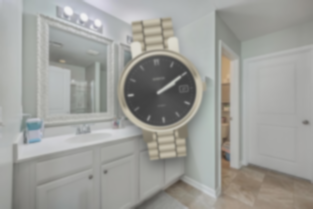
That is 2h10
